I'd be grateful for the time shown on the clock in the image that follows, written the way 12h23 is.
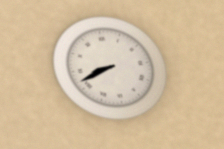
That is 8h42
